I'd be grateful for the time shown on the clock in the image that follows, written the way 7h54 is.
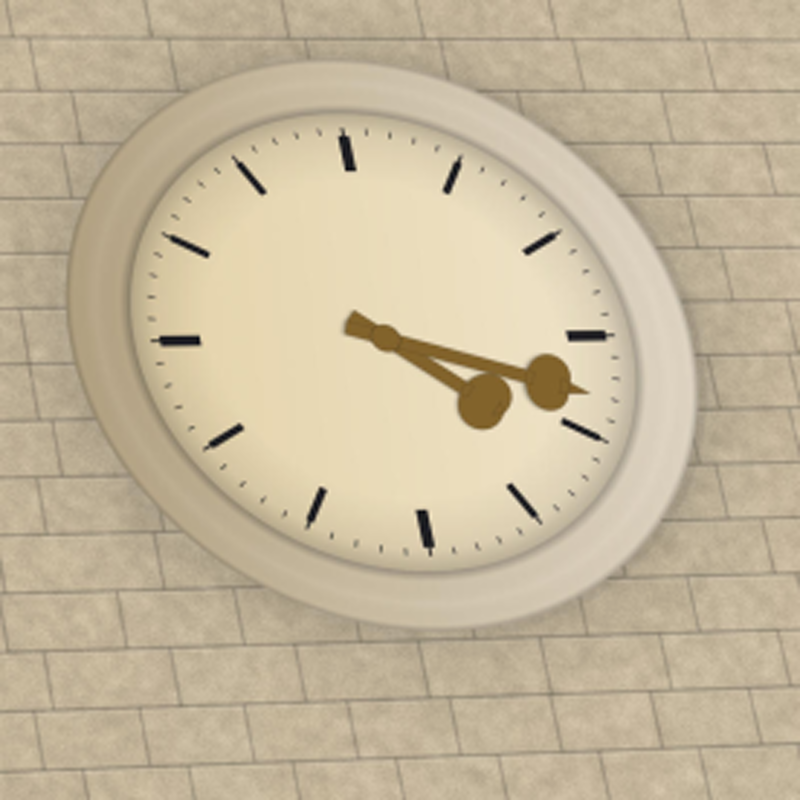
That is 4h18
